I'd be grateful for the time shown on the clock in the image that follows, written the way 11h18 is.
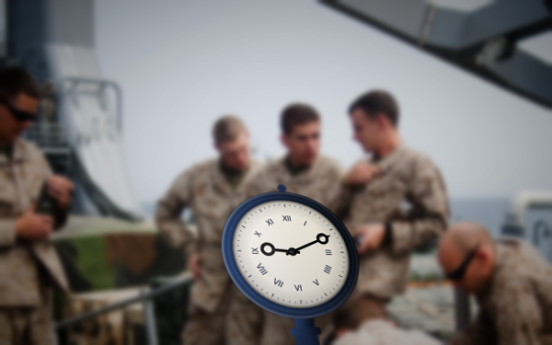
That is 9h11
